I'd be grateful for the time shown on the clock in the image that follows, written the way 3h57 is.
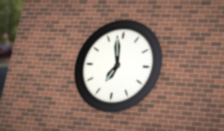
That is 6h58
